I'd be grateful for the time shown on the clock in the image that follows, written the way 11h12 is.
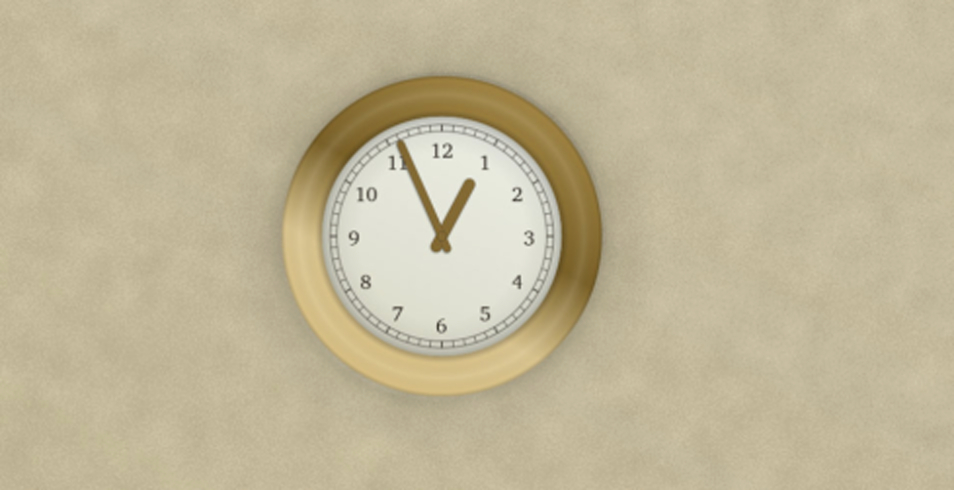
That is 12h56
